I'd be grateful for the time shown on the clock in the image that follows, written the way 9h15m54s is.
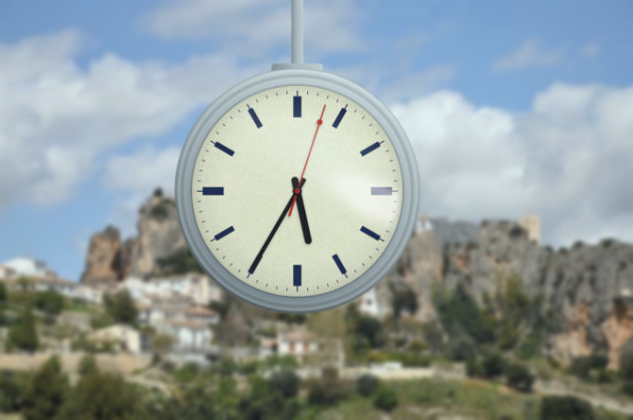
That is 5h35m03s
